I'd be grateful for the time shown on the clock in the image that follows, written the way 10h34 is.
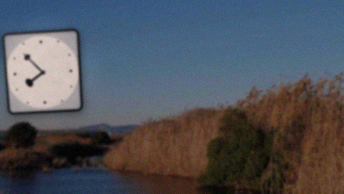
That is 7h53
